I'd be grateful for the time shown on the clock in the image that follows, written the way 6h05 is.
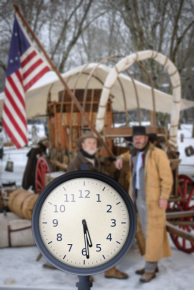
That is 5h29
